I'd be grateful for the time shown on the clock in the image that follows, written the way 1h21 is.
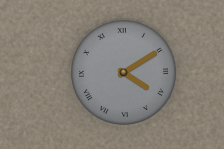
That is 4h10
